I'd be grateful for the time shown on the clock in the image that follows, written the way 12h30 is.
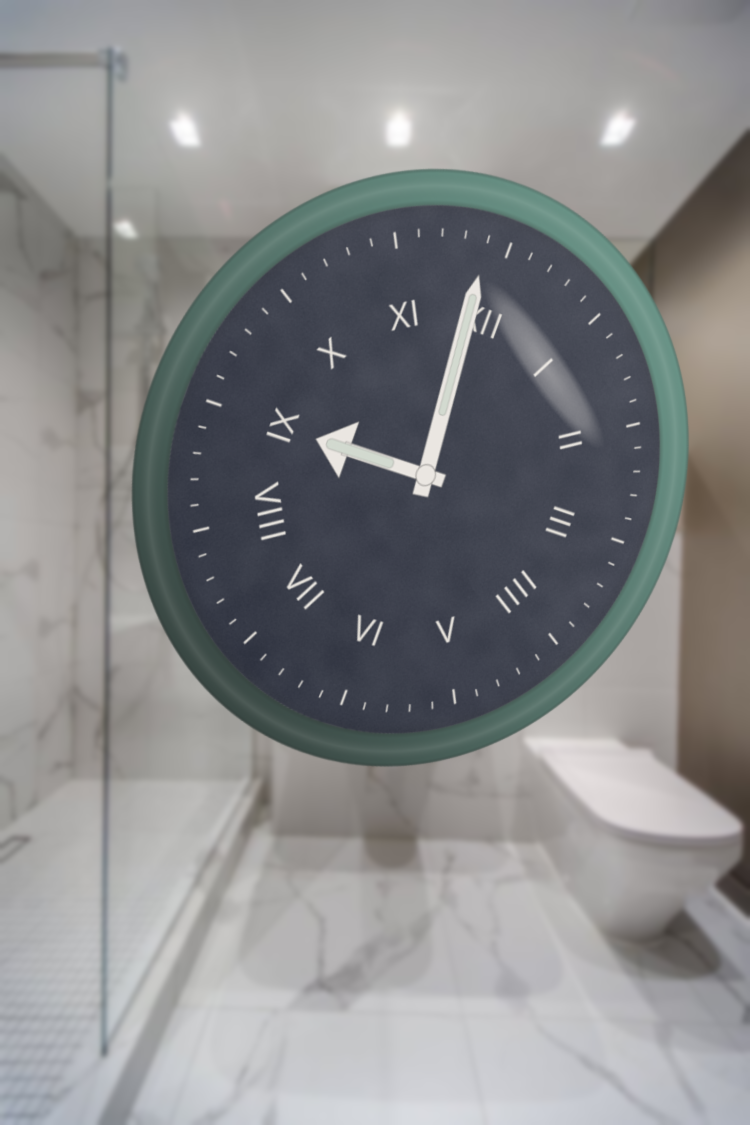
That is 8h59
